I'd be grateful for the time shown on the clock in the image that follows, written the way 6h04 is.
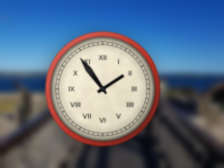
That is 1h54
